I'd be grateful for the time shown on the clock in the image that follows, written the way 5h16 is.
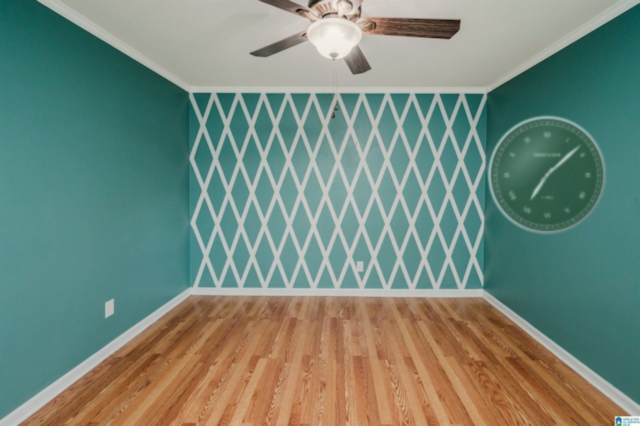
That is 7h08
